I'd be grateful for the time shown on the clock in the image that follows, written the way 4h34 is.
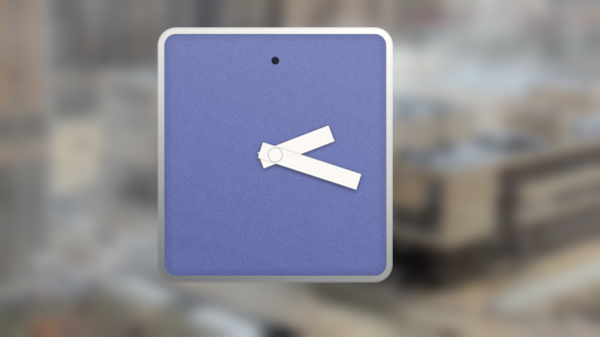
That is 2h18
